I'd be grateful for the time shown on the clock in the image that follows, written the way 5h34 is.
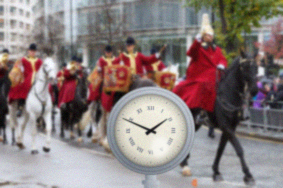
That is 1h49
